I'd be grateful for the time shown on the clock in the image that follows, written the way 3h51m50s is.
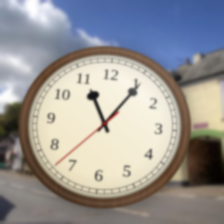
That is 11h05m37s
